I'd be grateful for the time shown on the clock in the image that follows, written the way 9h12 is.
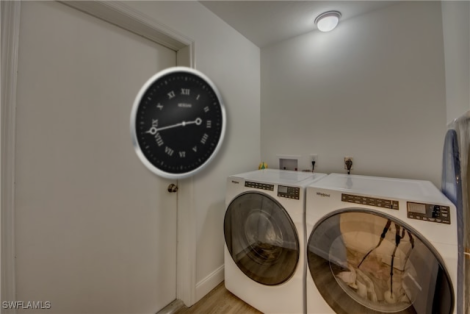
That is 2h43
